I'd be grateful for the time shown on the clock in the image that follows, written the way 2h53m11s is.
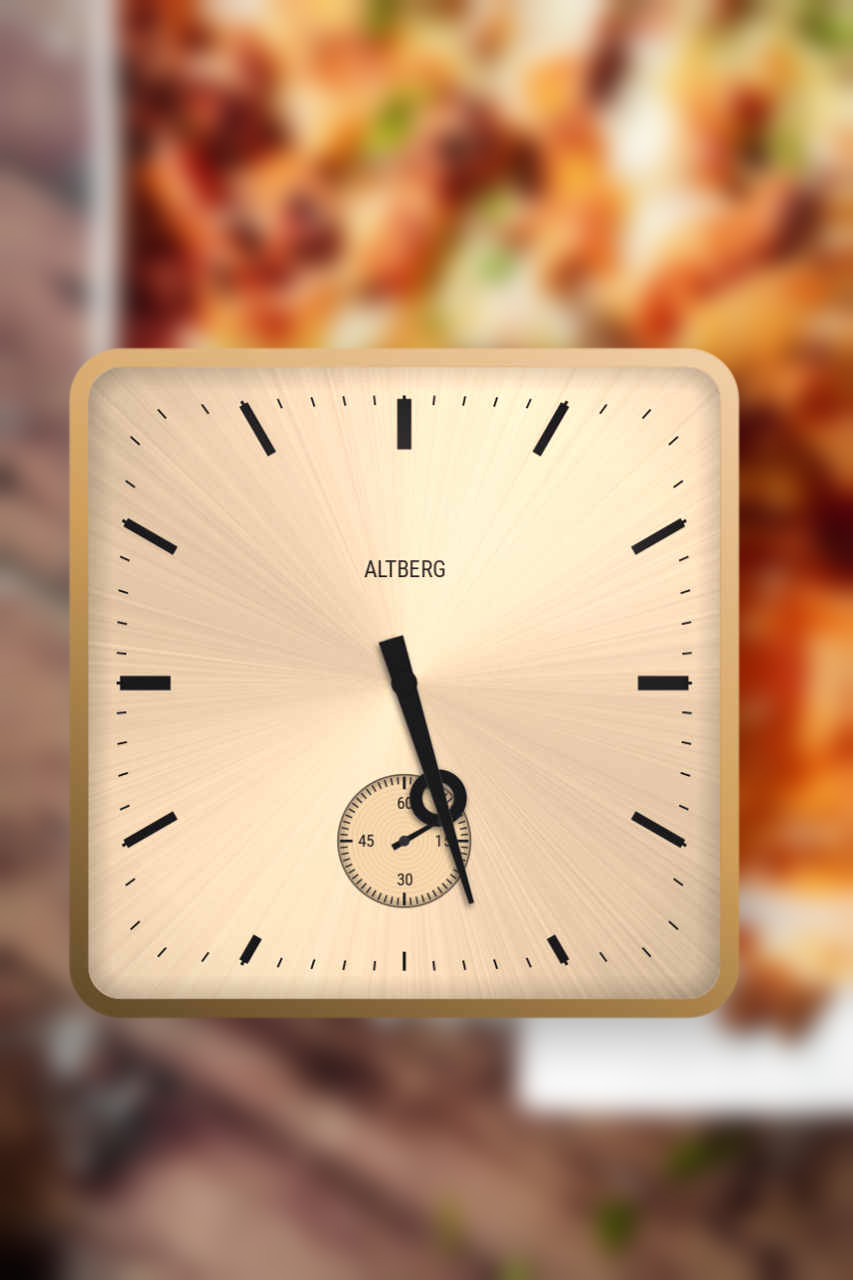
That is 5h27m10s
